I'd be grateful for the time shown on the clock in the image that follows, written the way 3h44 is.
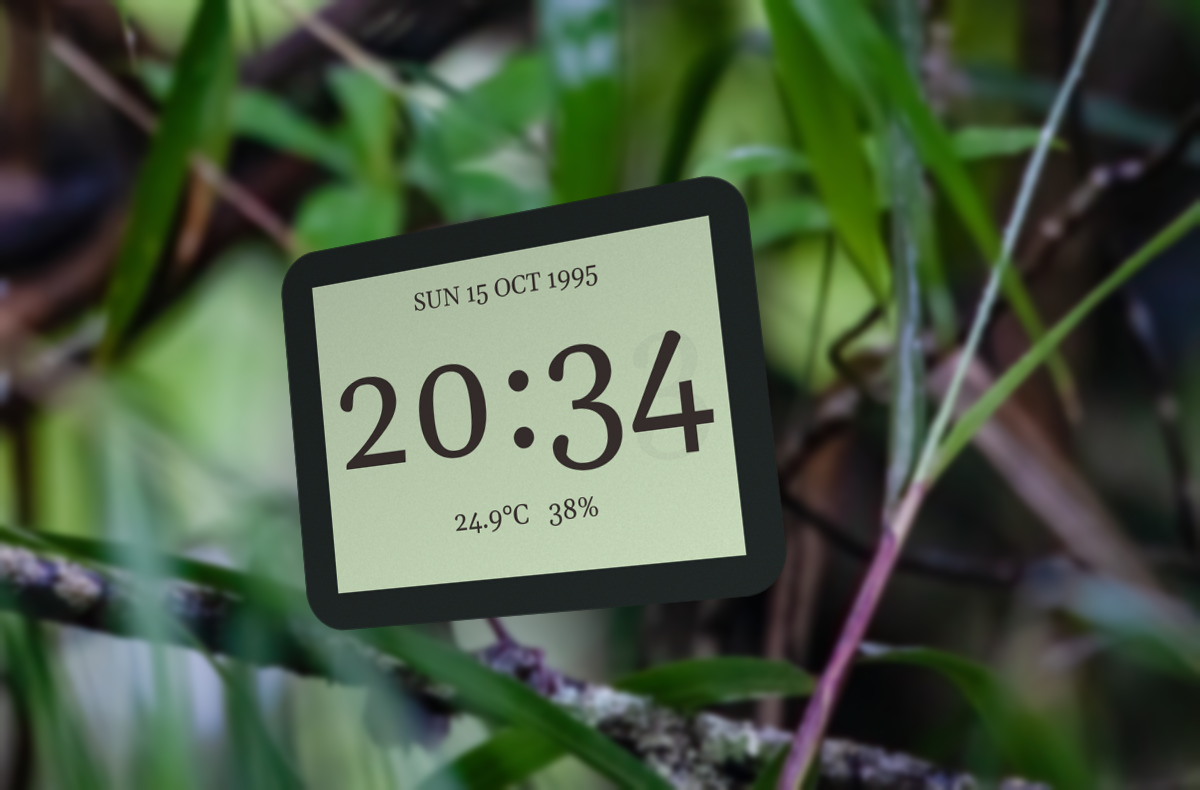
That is 20h34
